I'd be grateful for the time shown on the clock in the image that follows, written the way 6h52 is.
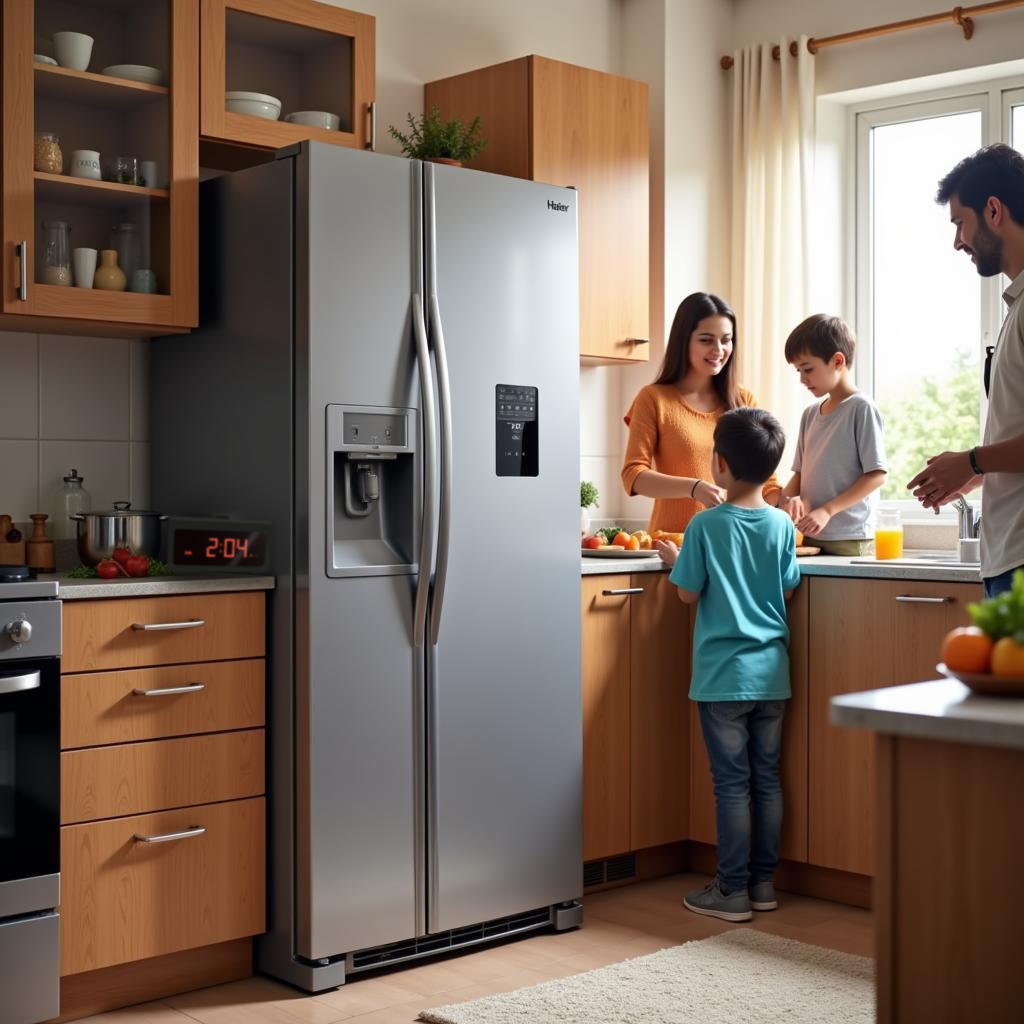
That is 2h04
